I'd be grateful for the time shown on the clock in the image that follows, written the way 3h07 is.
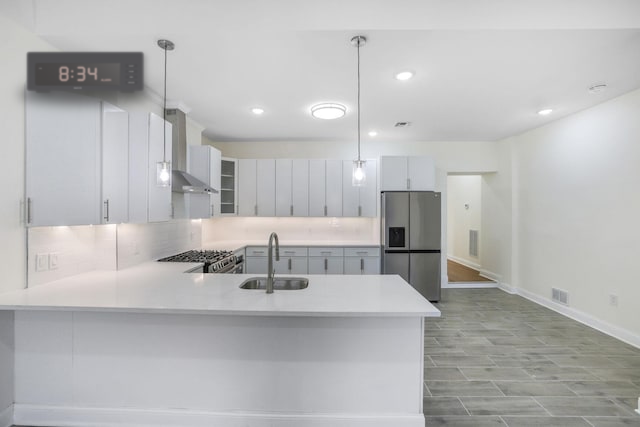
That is 8h34
